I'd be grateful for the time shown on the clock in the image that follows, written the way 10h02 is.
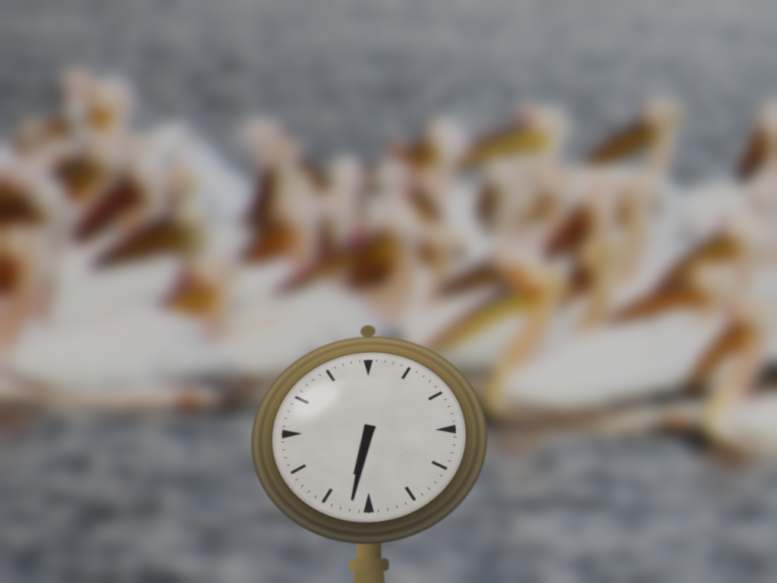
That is 6h32
